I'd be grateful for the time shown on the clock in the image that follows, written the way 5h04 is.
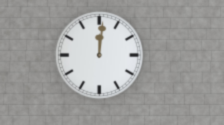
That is 12h01
